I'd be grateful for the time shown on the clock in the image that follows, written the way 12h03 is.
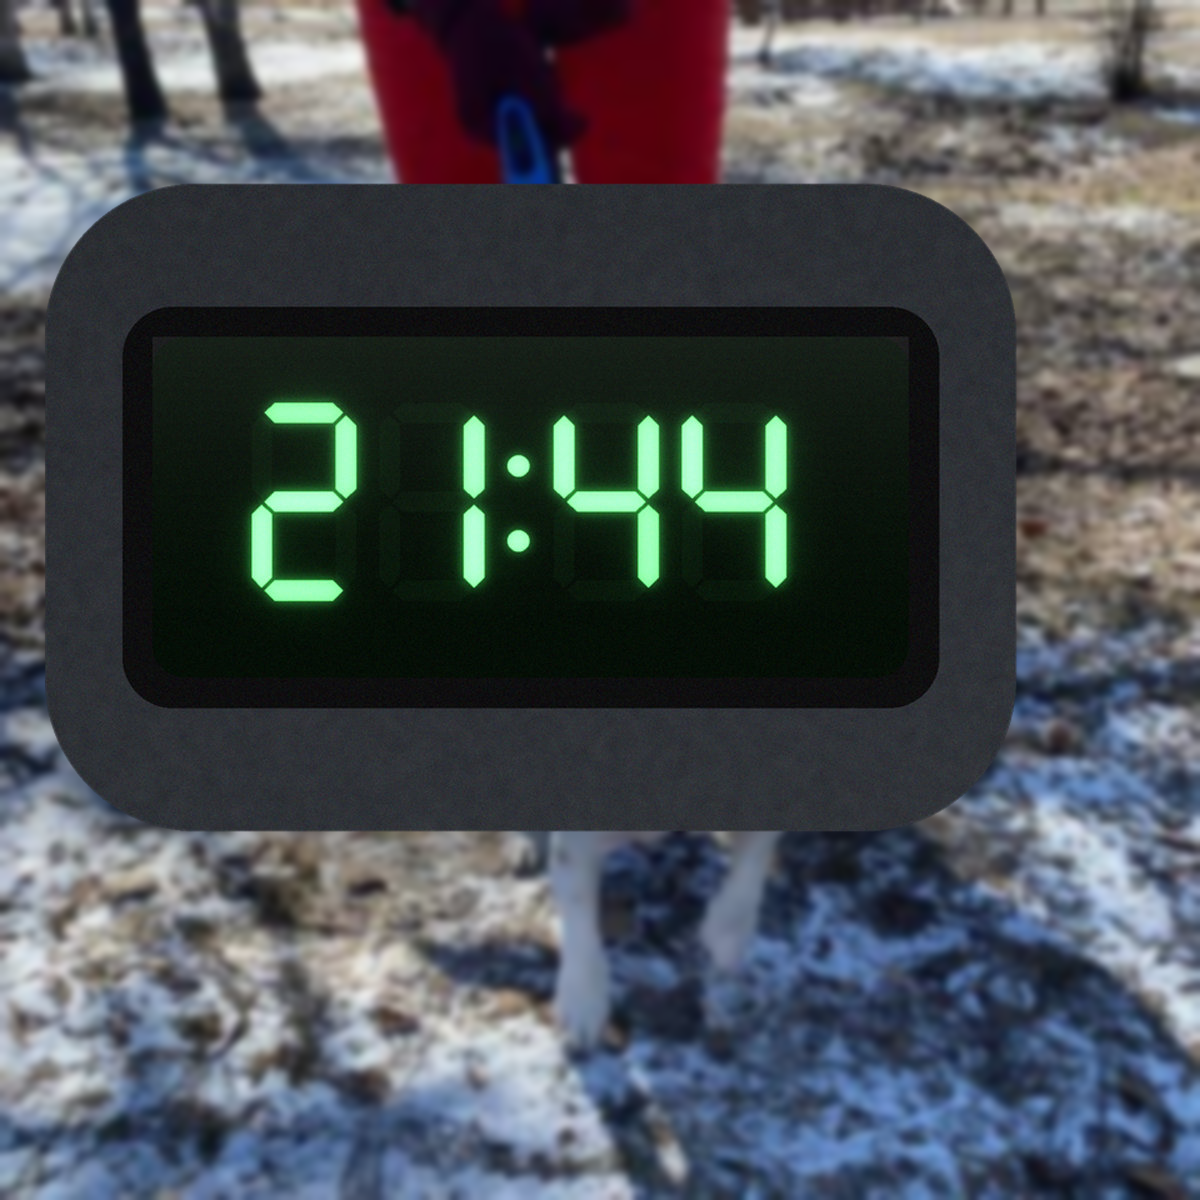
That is 21h44
